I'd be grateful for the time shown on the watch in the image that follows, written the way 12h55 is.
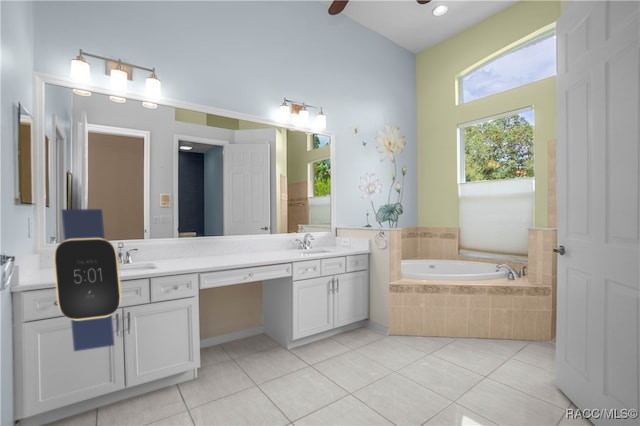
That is 5h01
